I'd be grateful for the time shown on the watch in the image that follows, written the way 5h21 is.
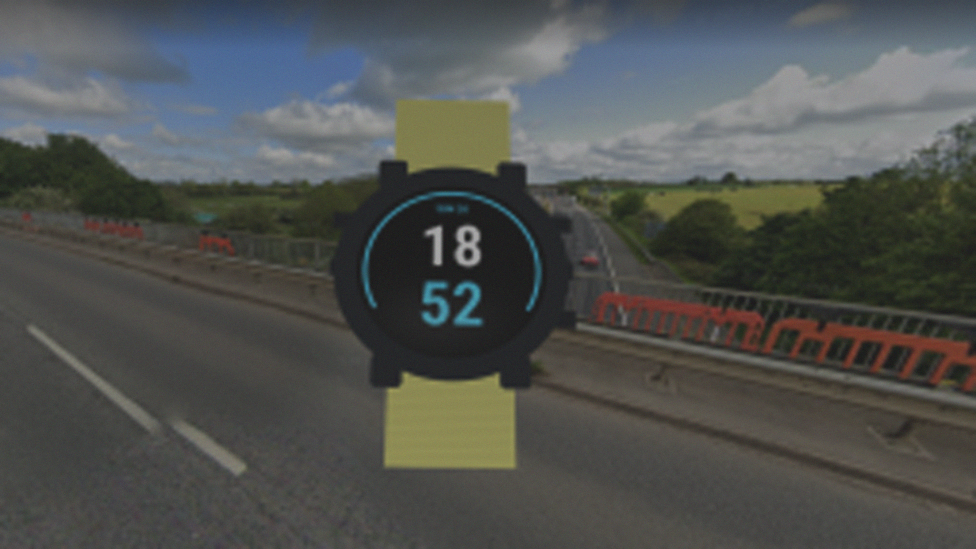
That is 18h52
